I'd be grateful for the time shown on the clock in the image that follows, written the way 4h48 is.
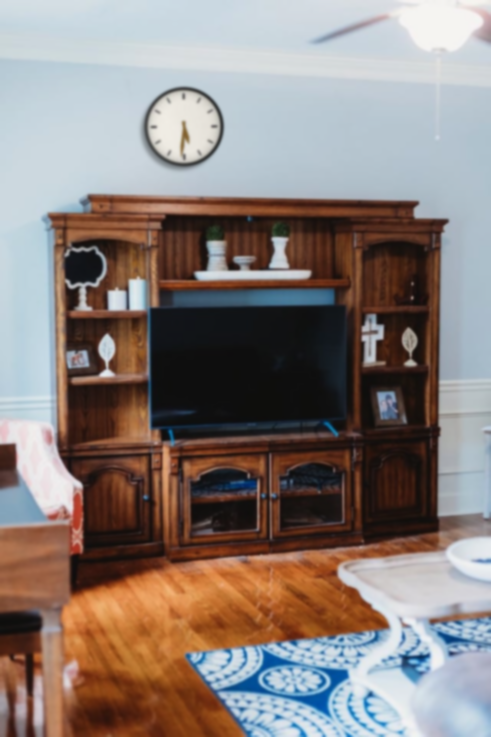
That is 5h31
